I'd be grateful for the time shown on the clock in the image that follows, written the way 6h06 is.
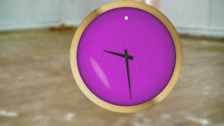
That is 9h29
